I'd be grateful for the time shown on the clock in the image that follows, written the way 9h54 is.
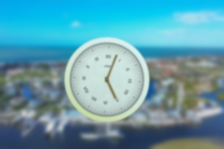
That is 5h03
